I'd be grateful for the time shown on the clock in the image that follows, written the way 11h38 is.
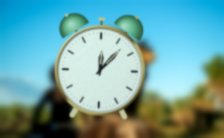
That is 12h07
